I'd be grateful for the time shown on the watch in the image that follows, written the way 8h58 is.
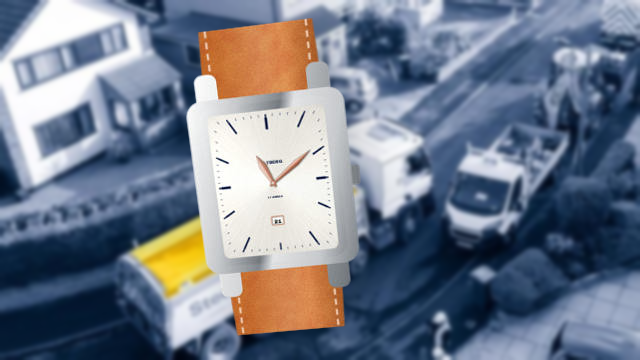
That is 11h09
